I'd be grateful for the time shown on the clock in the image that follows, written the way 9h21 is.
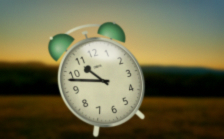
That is 10h48
